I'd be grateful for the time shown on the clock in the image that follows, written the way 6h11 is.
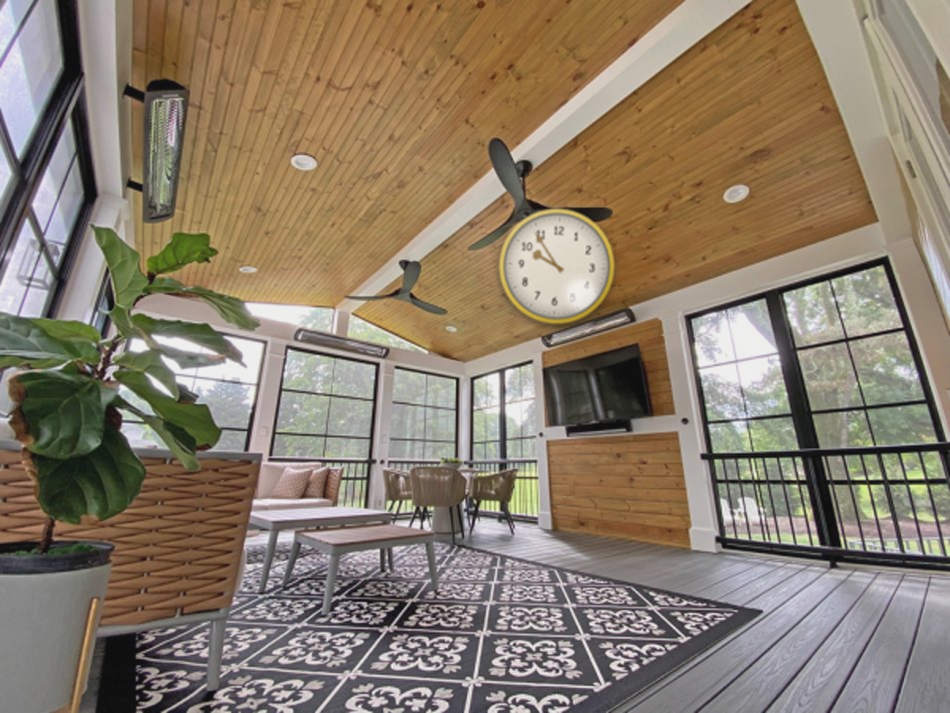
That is 9h54
